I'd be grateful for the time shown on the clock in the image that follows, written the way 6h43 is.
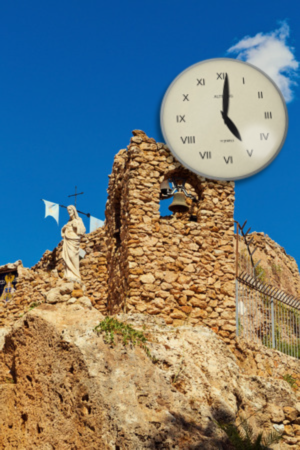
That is 5h01
